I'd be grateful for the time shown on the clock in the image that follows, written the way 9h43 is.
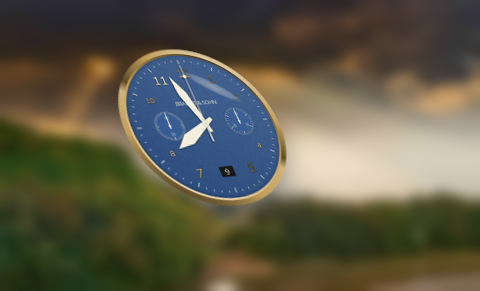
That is 7h57
